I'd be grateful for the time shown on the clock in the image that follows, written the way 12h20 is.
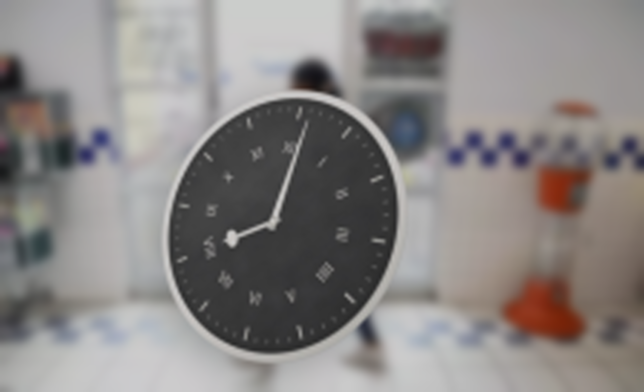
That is 8h01
